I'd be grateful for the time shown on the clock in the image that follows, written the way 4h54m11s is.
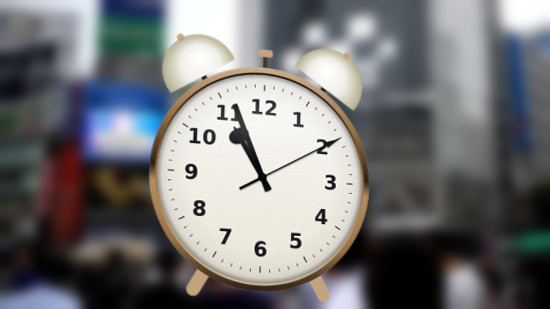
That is 10h56m10s
